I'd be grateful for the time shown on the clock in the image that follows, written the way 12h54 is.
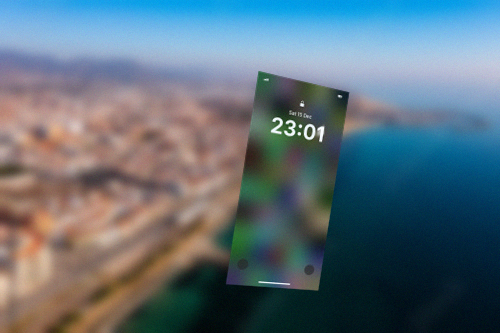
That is 23h01
